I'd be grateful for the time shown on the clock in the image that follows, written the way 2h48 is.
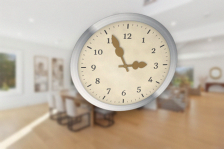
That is 2h56
